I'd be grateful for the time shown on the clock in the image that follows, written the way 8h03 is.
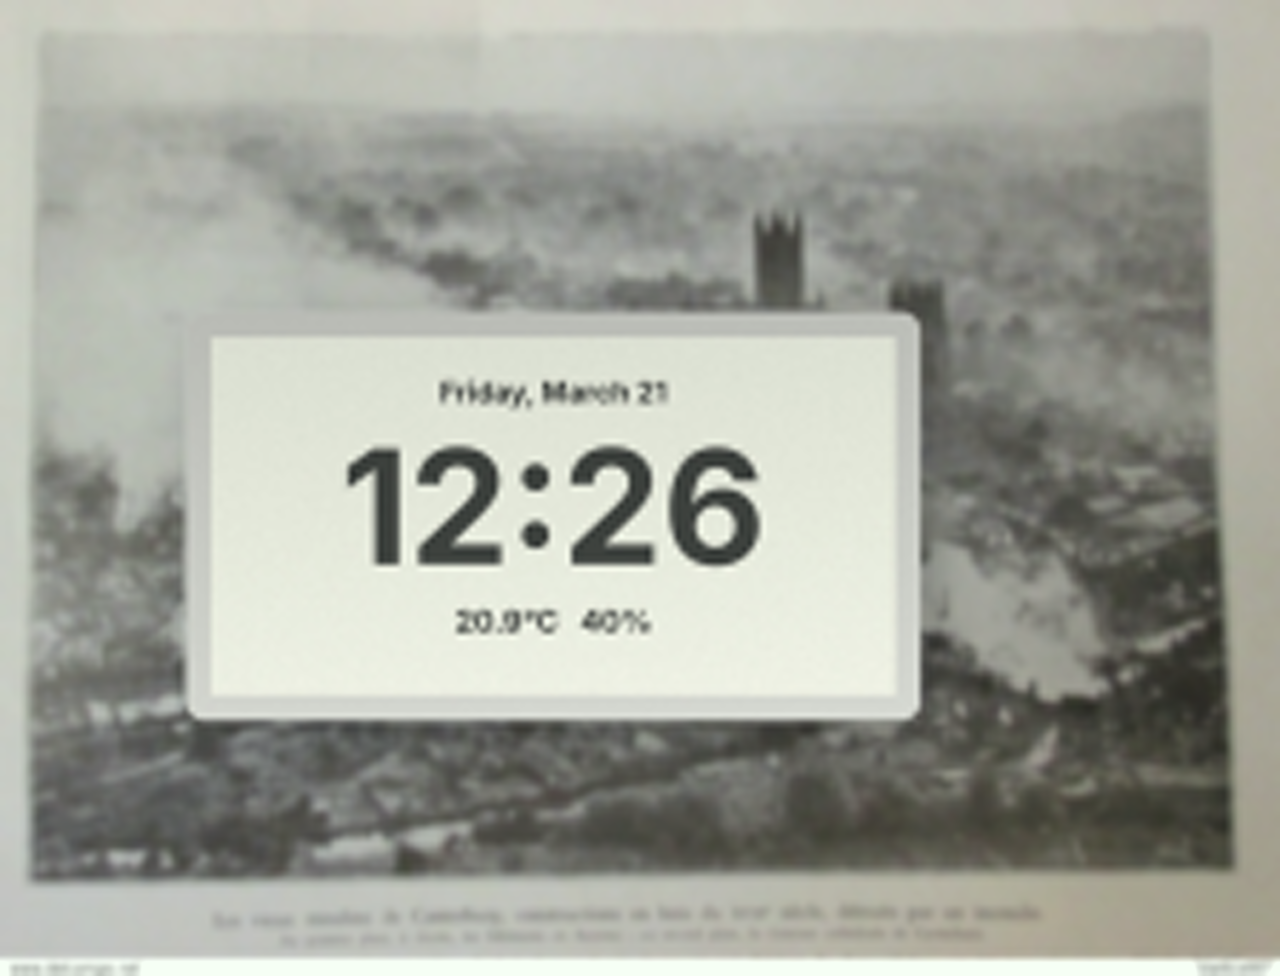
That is 12h26
